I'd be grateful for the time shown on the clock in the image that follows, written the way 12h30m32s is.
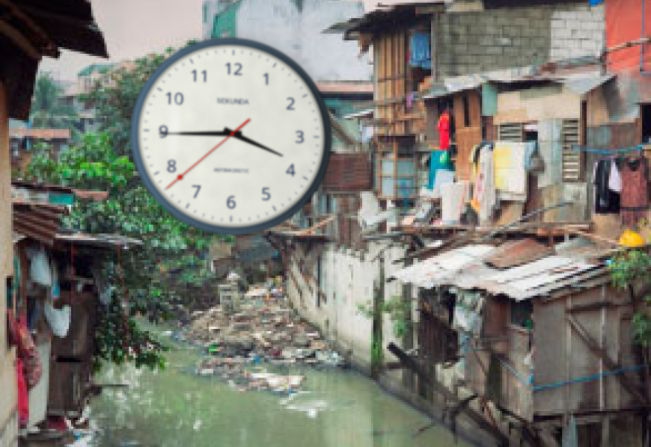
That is 3h44m38s
